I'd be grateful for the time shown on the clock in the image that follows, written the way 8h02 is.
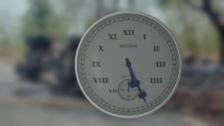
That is 5h26
